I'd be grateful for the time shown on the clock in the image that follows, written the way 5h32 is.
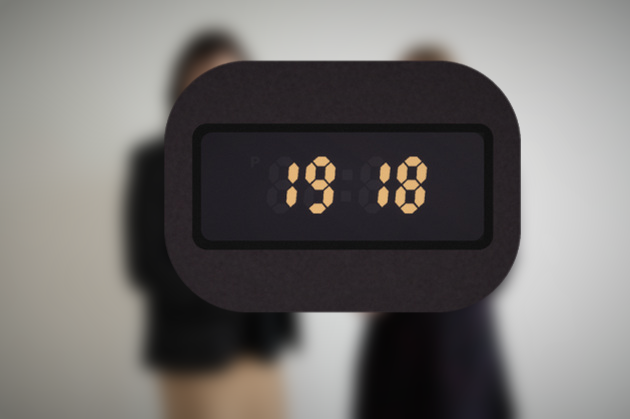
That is 19h18
